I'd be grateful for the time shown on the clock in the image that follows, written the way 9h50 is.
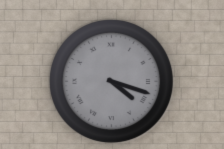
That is 4h18
